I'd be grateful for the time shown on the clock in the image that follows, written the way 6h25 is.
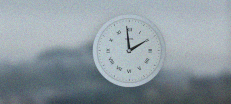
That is 1h59
